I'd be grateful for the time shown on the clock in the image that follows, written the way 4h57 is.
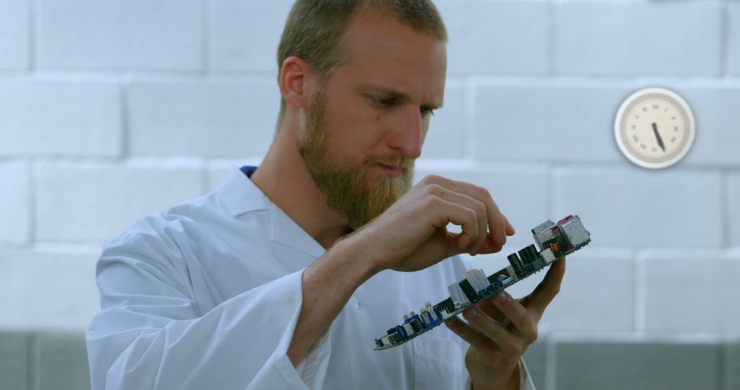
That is 5h26
